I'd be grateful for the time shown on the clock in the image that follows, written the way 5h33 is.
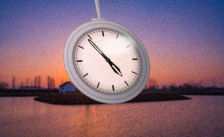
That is 4h54
